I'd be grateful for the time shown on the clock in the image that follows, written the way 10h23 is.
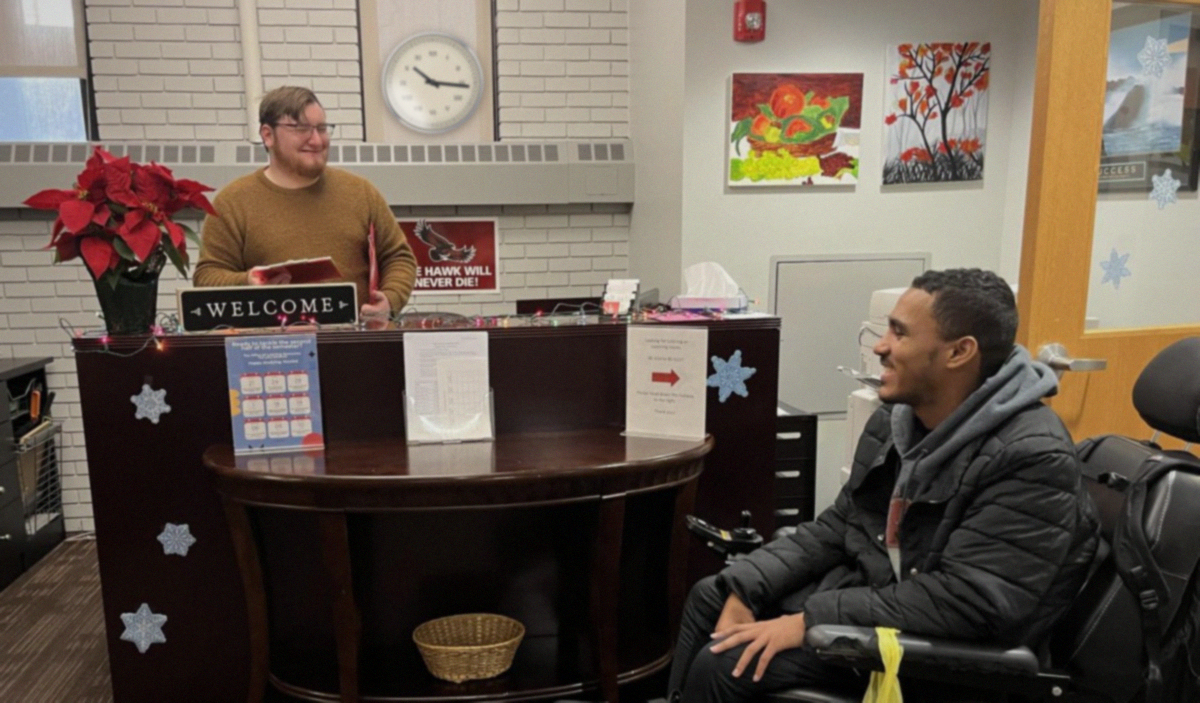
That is 10h16
